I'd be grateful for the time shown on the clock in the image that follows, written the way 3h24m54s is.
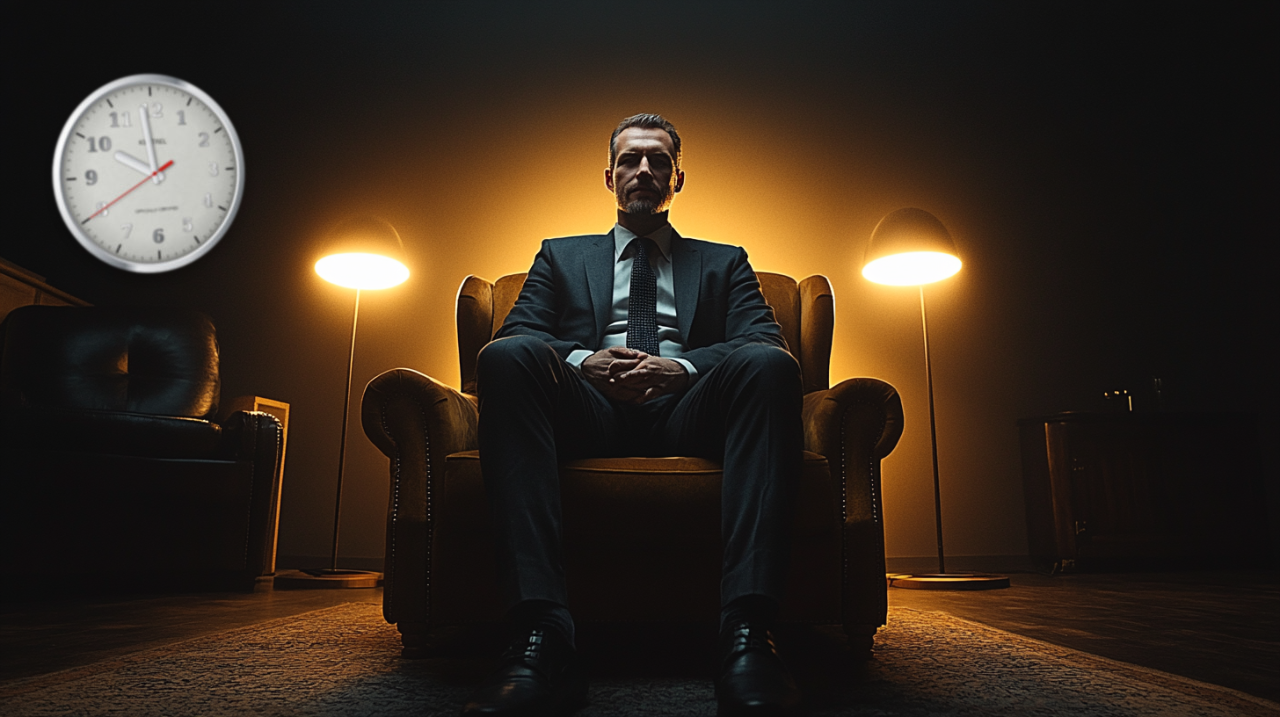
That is 9h58m40s
